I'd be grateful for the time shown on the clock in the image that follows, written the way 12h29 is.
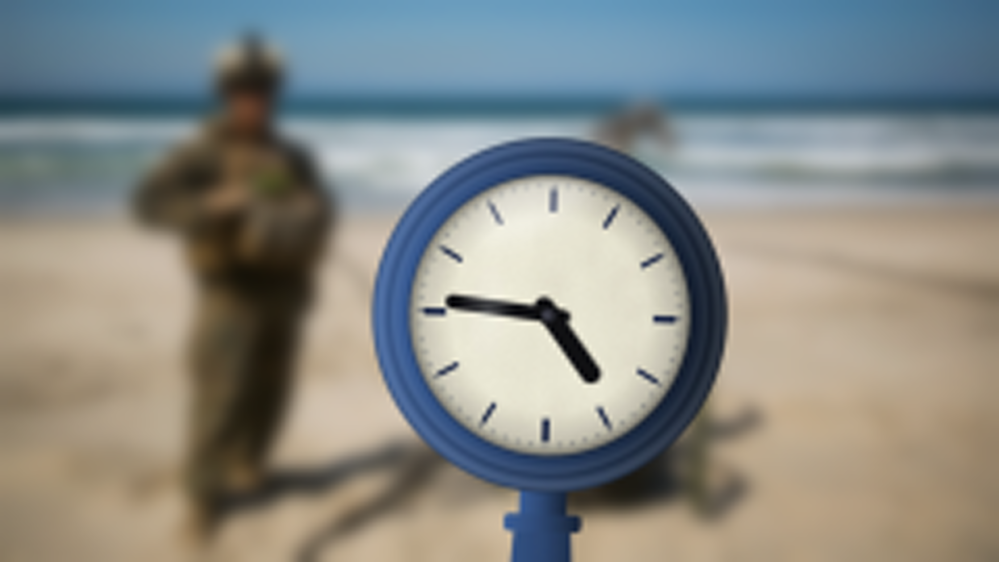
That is 4h46
